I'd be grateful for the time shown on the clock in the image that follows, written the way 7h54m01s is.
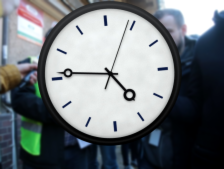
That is 4h46m04s
